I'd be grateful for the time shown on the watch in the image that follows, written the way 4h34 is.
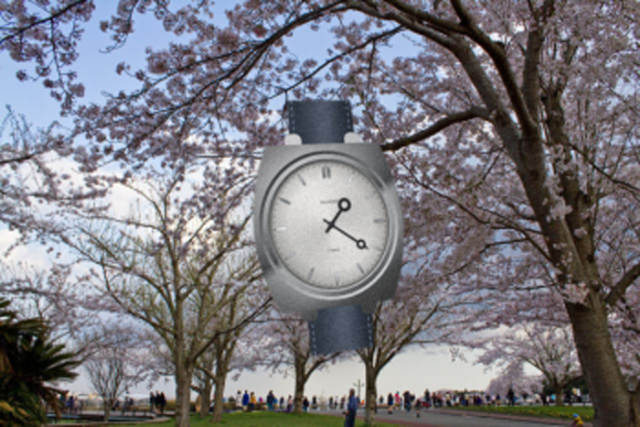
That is 1h21
